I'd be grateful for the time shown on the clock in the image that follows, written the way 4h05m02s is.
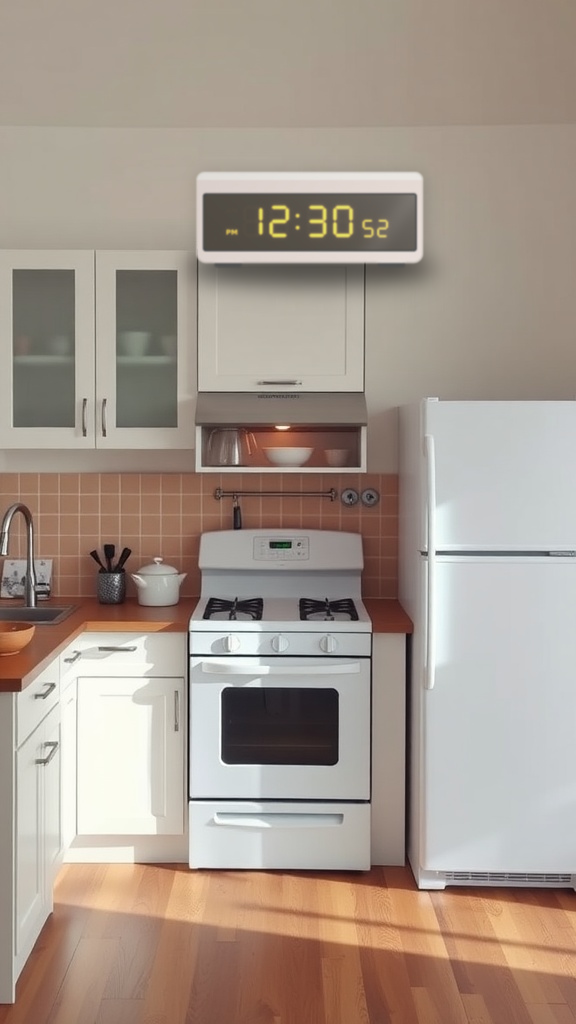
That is 12h30m52s
